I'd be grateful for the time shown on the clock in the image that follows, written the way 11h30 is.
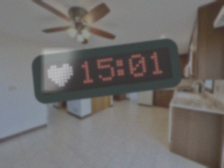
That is 15h01
